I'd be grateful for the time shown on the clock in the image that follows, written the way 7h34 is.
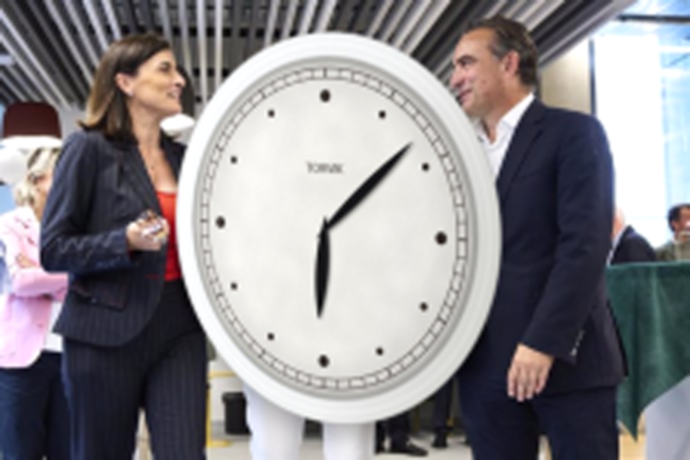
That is 6h08
